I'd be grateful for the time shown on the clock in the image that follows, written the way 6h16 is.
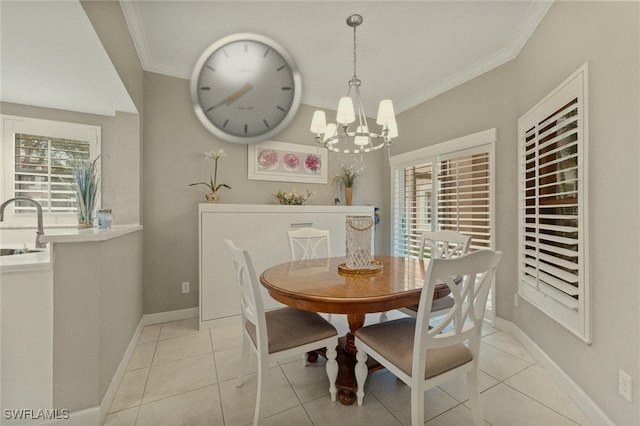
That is 7h40
